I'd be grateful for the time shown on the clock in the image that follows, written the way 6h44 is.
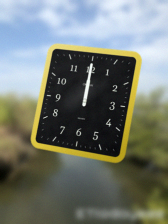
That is 12h00
